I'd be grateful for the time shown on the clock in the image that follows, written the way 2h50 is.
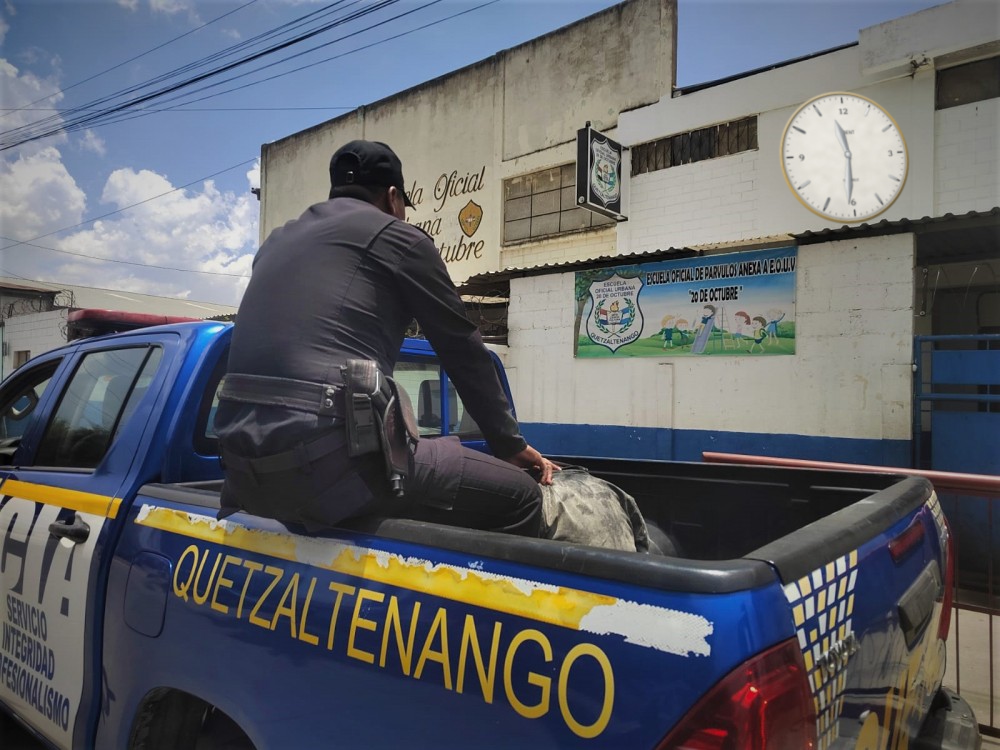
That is 11h31
